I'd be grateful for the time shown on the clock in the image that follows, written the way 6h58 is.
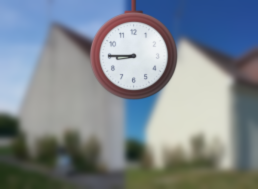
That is 8h45
